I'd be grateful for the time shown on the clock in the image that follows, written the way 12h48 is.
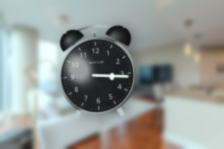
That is 3h16
